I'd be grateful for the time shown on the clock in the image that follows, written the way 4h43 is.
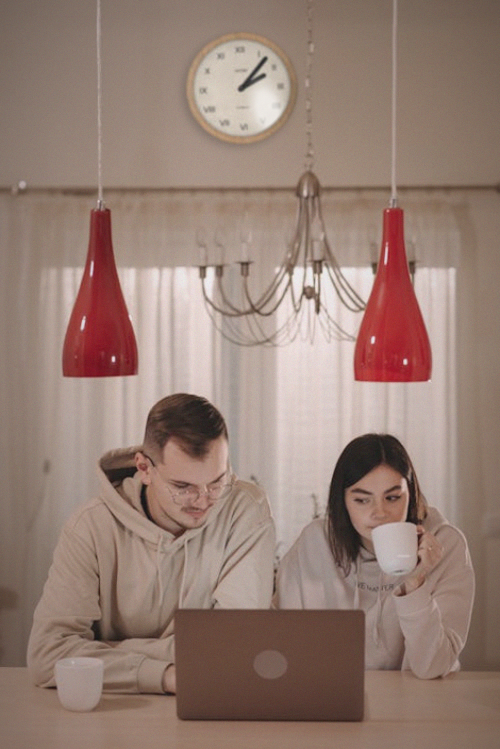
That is 2h07
